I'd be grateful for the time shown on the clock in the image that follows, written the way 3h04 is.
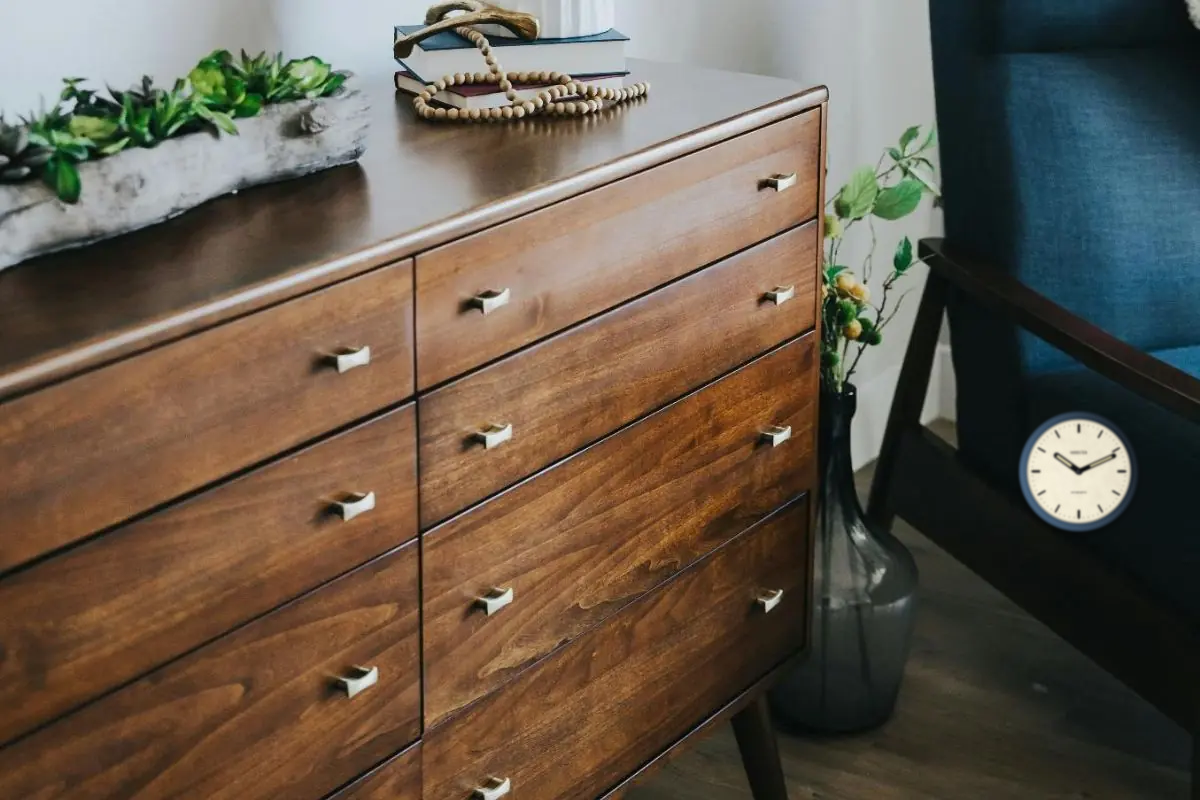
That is 10h11
